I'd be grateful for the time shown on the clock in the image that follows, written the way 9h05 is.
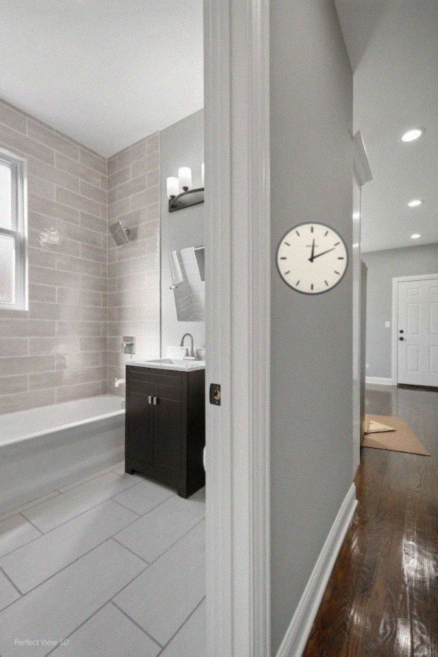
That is 12h11
